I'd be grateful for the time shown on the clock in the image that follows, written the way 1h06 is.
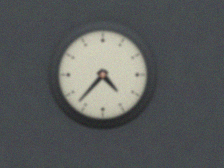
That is 4h37
